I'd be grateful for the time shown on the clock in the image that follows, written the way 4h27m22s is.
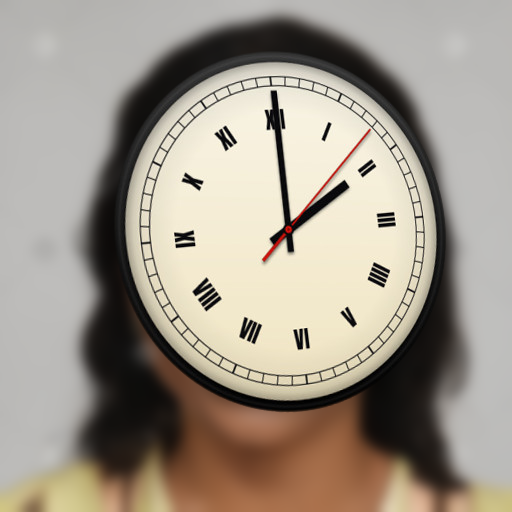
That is 2h00m08s
